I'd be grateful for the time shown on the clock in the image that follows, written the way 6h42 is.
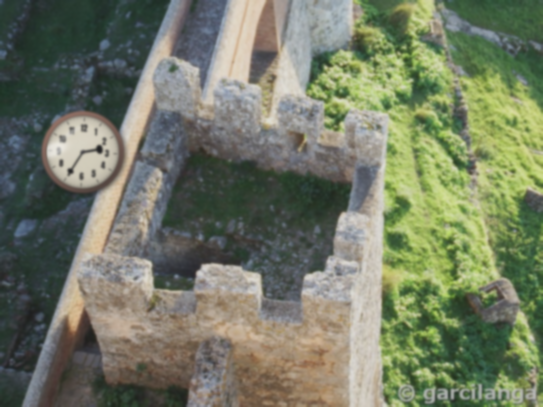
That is 2h35
